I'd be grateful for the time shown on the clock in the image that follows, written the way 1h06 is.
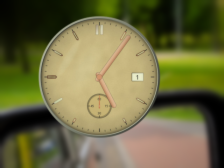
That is 5h06
